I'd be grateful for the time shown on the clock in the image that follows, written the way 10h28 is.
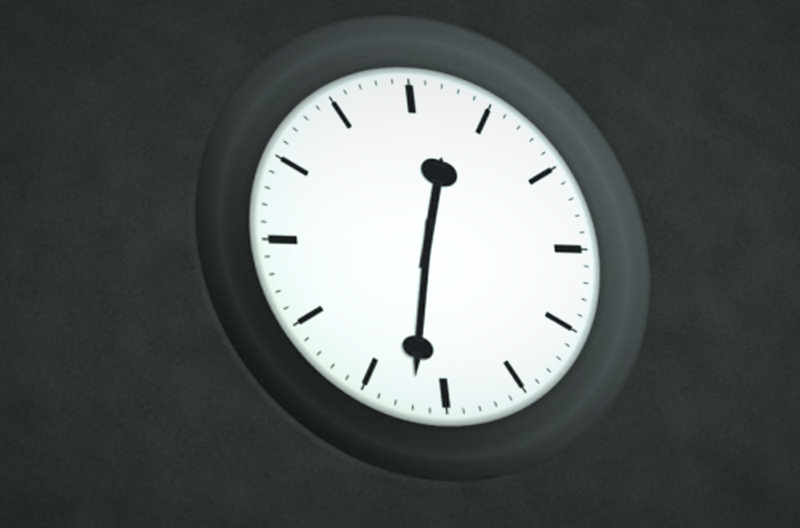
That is 12h32
